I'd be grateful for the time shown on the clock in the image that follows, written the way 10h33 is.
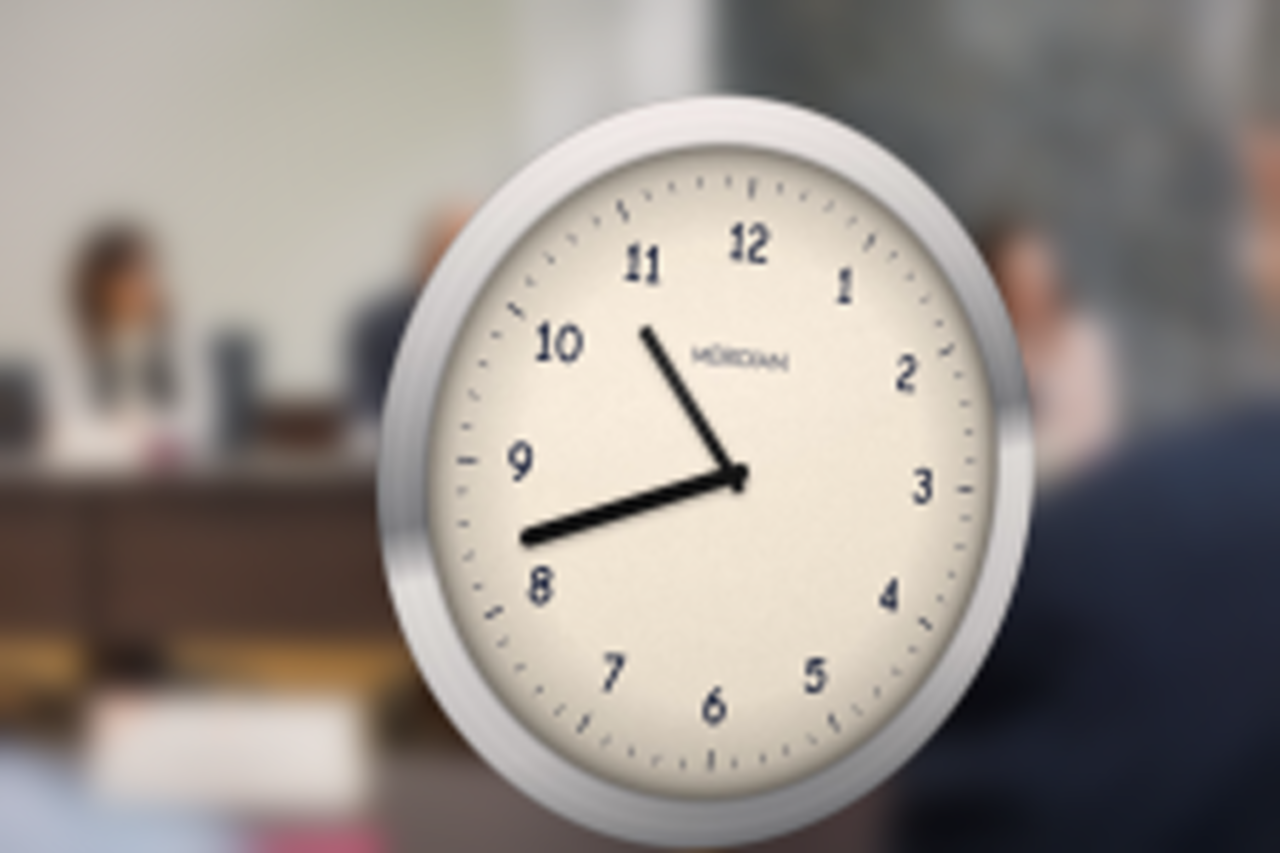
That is 10h42
